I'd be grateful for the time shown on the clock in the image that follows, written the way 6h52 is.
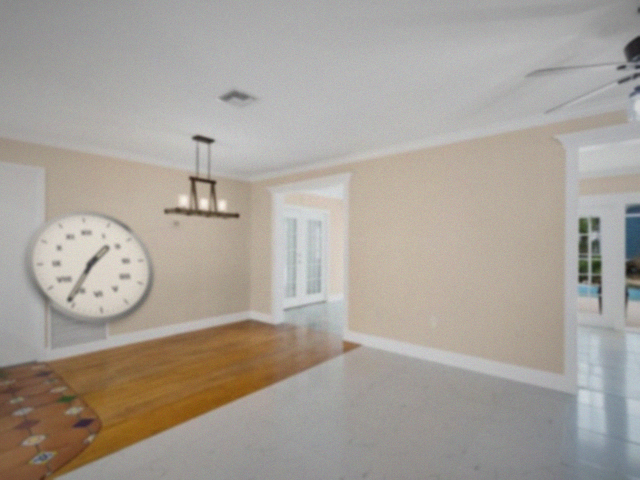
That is 1h36
